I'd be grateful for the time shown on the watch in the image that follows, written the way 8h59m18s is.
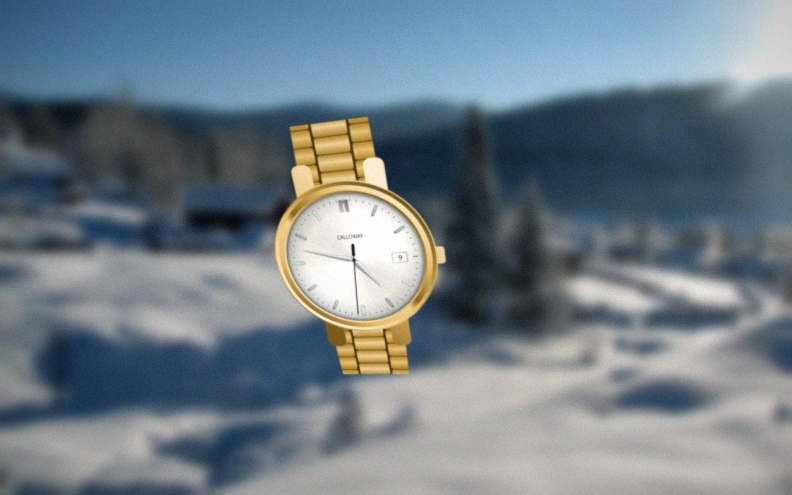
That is 4h47m31s
